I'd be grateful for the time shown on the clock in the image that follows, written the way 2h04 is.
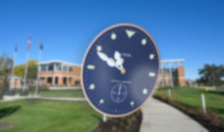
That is 10h49
